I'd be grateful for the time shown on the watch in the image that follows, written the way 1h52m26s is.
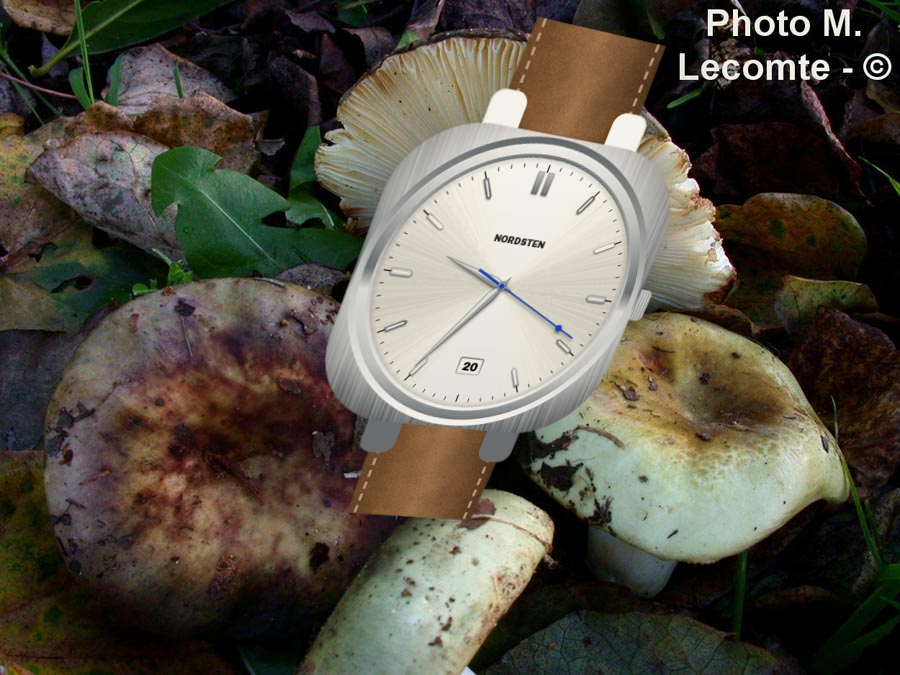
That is 9h35m19s
